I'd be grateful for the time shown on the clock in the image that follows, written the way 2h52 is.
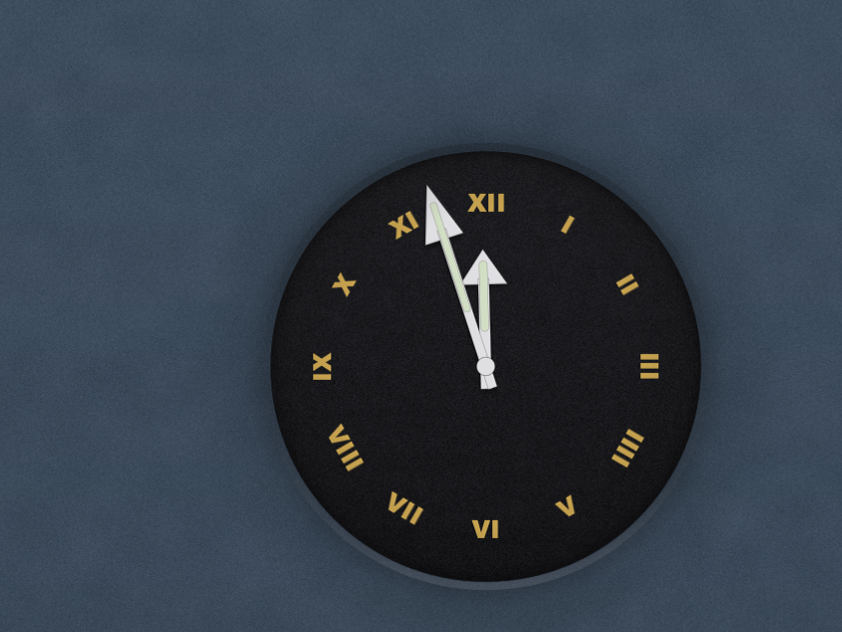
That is 11h57
